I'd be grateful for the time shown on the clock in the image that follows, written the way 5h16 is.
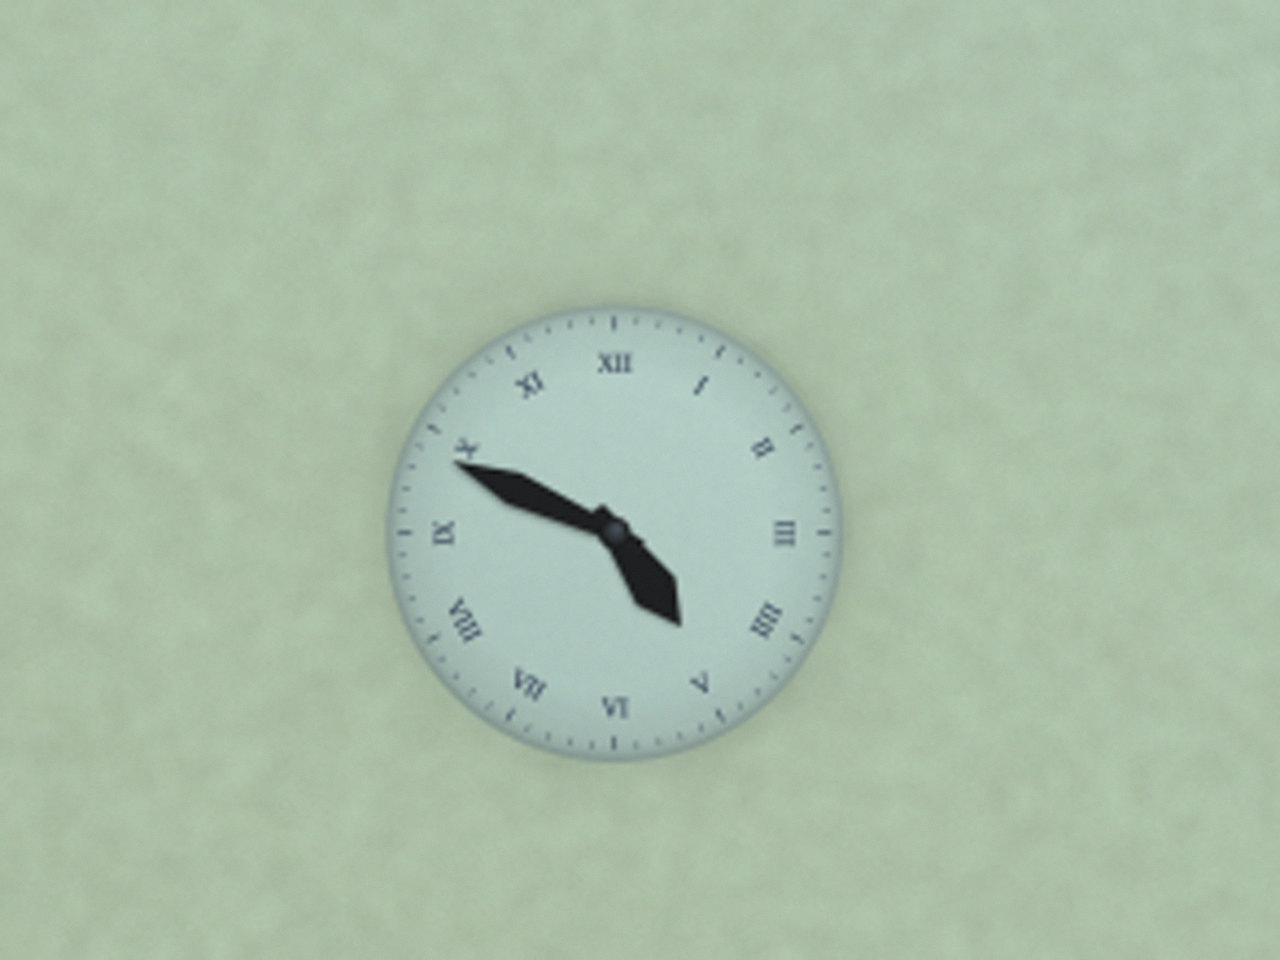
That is 4h49
